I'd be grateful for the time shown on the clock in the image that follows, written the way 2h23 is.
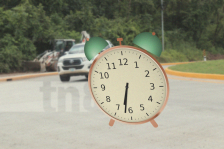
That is 6h32
